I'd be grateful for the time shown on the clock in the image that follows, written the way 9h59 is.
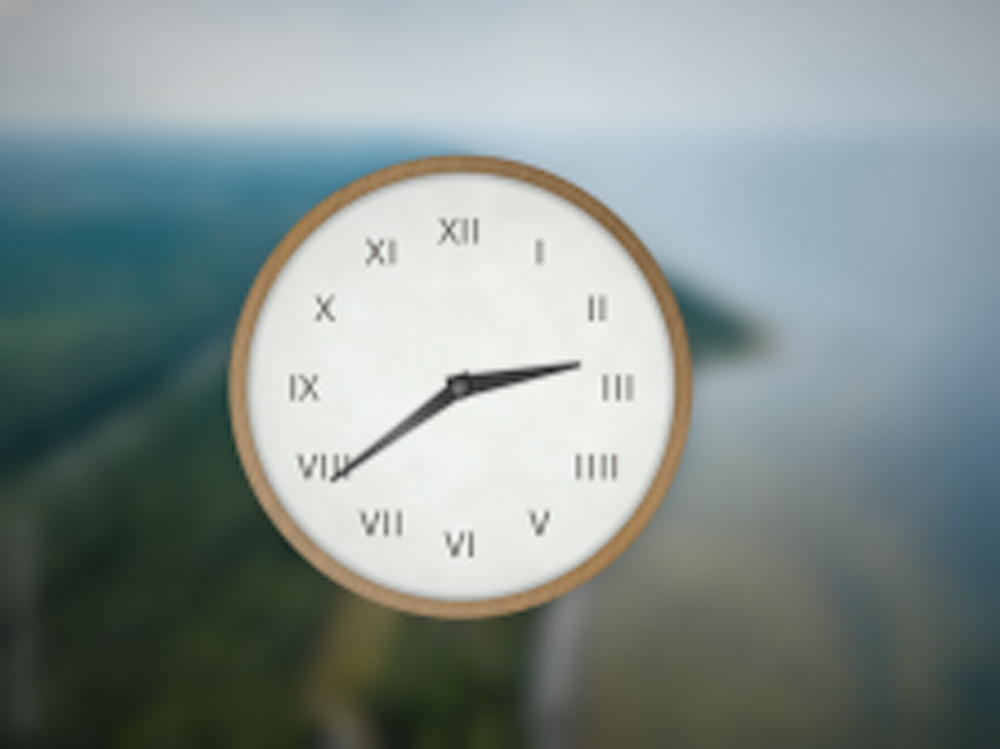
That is 2h39
